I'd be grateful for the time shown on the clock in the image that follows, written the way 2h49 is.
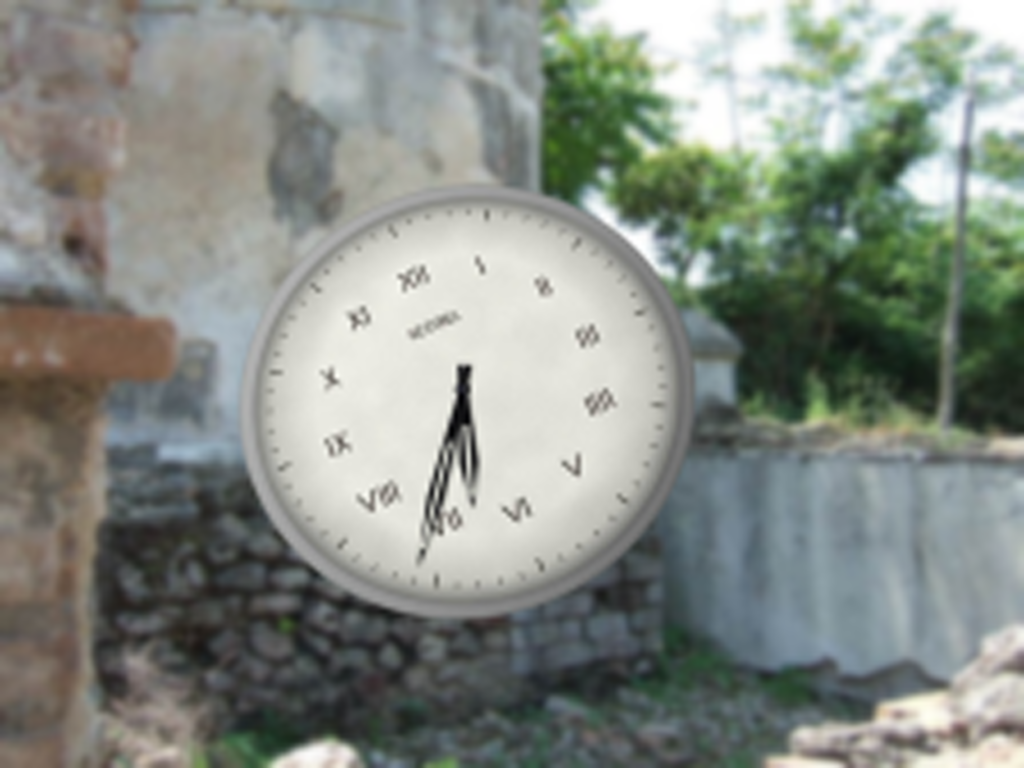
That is 6h36
